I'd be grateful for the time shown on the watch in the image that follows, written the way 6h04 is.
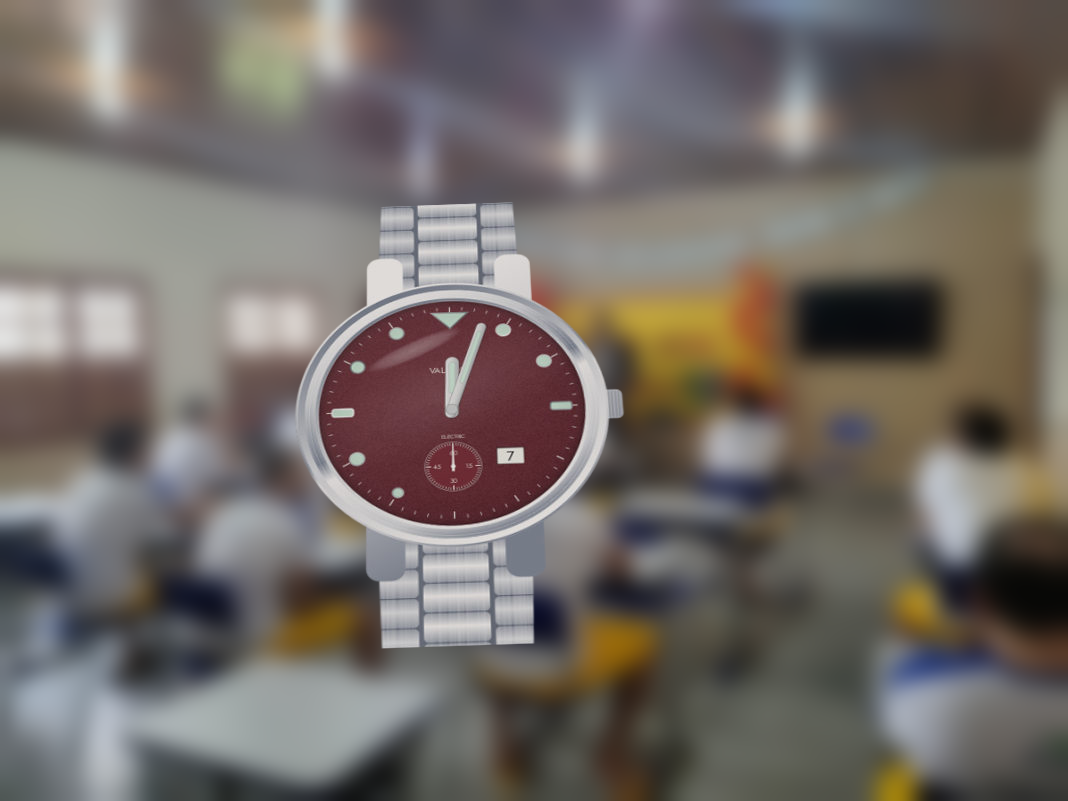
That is 12h03
